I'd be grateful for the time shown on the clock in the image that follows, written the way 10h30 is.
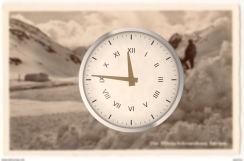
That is 11h46
